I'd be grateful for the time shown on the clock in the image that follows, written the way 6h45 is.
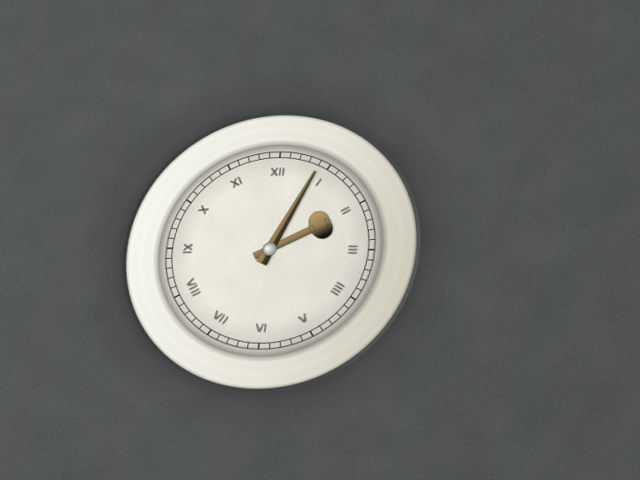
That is 2h04
